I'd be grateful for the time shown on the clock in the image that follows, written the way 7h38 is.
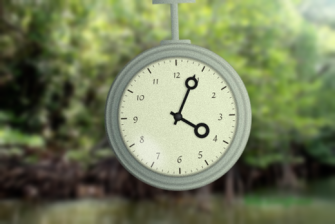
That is 4h04
